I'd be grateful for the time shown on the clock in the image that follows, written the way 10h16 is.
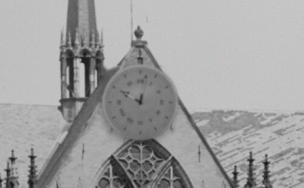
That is 10h02
